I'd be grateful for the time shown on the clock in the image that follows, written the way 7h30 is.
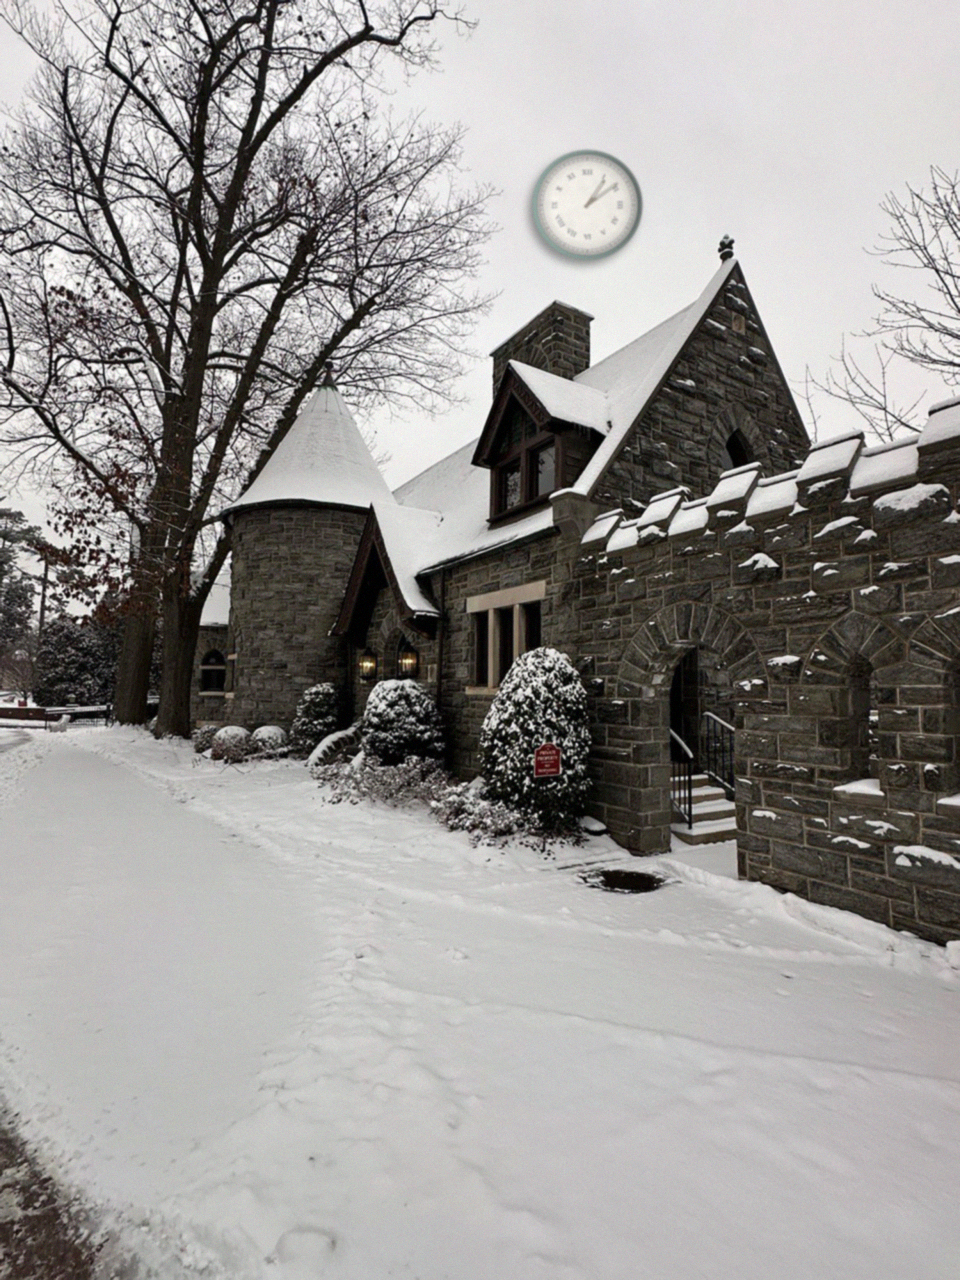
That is 1h09
